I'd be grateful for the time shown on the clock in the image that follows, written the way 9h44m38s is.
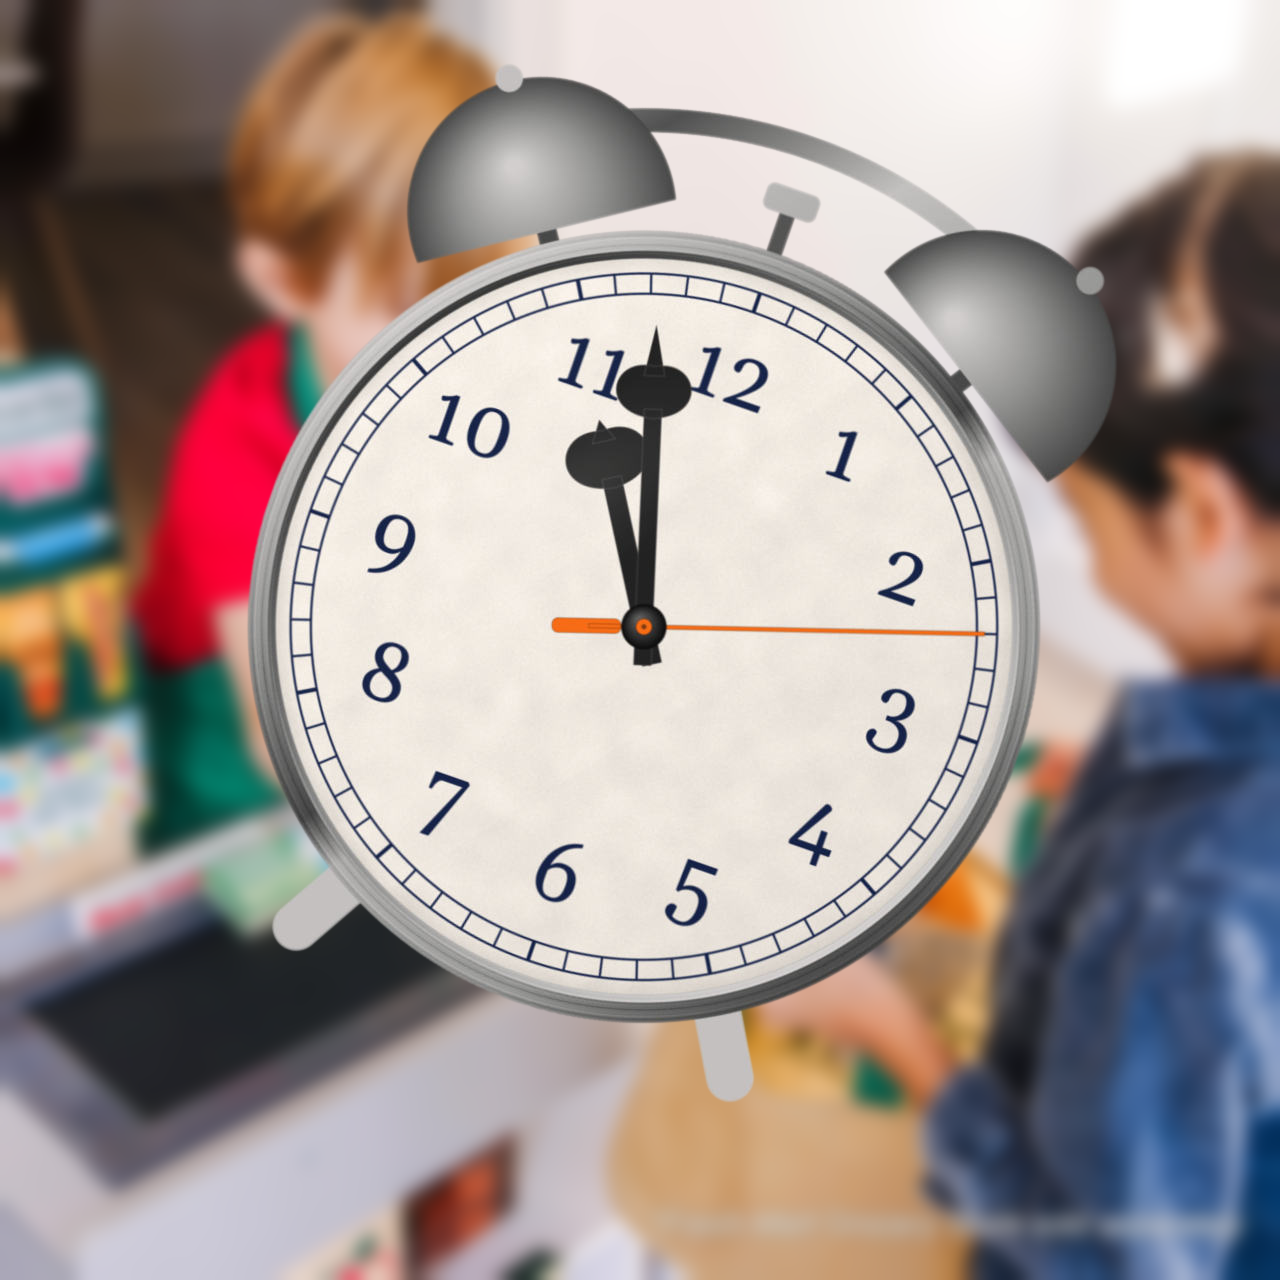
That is 10h57m12s
